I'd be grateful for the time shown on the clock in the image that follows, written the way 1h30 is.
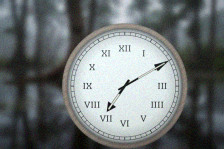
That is 7h10
